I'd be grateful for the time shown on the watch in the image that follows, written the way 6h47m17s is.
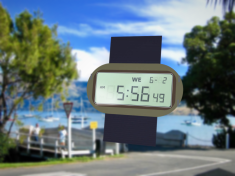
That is 5h56m49s
